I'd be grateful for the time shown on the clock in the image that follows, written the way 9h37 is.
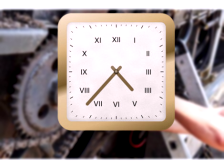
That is 4h37
